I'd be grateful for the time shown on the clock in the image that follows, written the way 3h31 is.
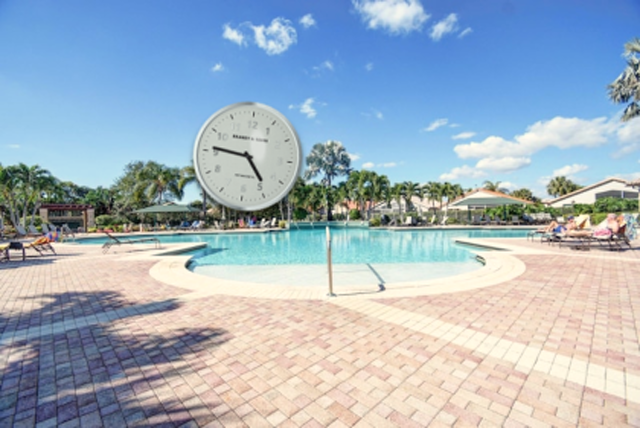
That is 4h46
